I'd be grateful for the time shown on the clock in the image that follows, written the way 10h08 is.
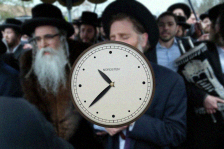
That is 10h38
